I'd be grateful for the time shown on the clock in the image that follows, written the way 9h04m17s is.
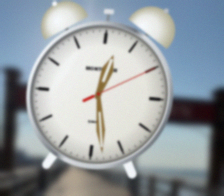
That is 12h28m10s
